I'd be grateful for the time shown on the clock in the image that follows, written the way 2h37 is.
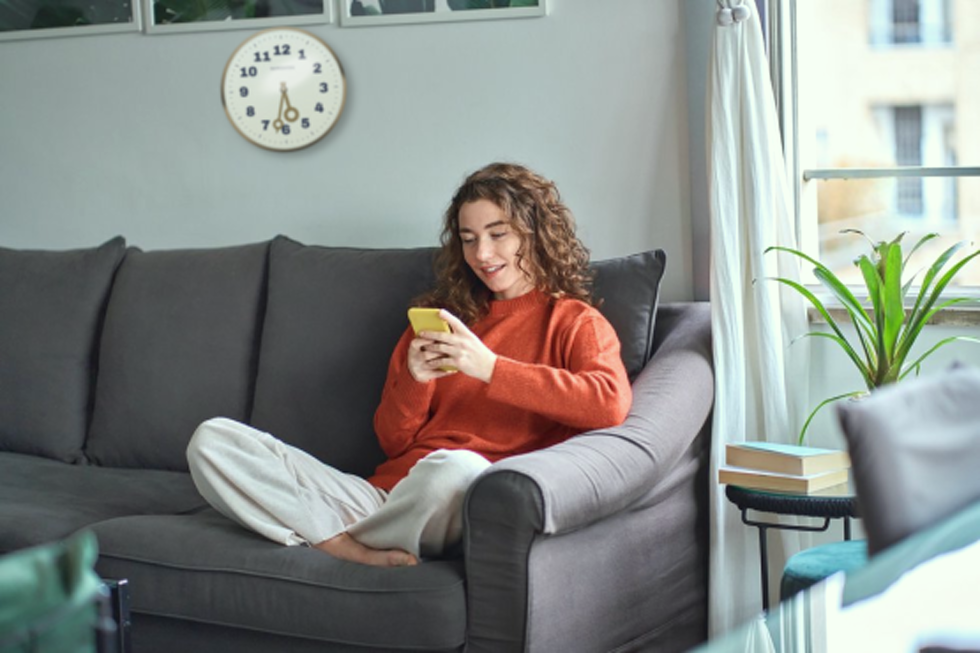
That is 5h32
